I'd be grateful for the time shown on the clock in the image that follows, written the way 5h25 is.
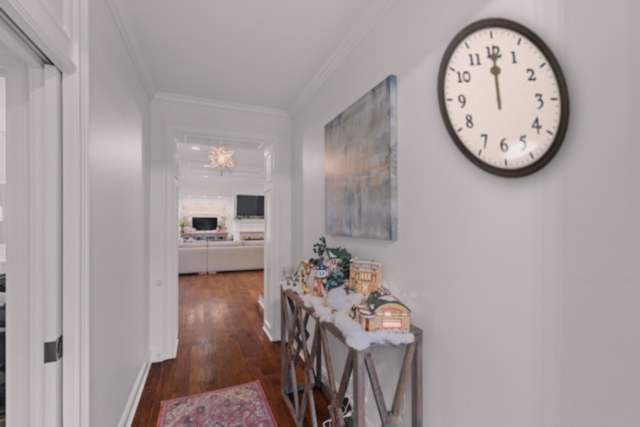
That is 12h00
